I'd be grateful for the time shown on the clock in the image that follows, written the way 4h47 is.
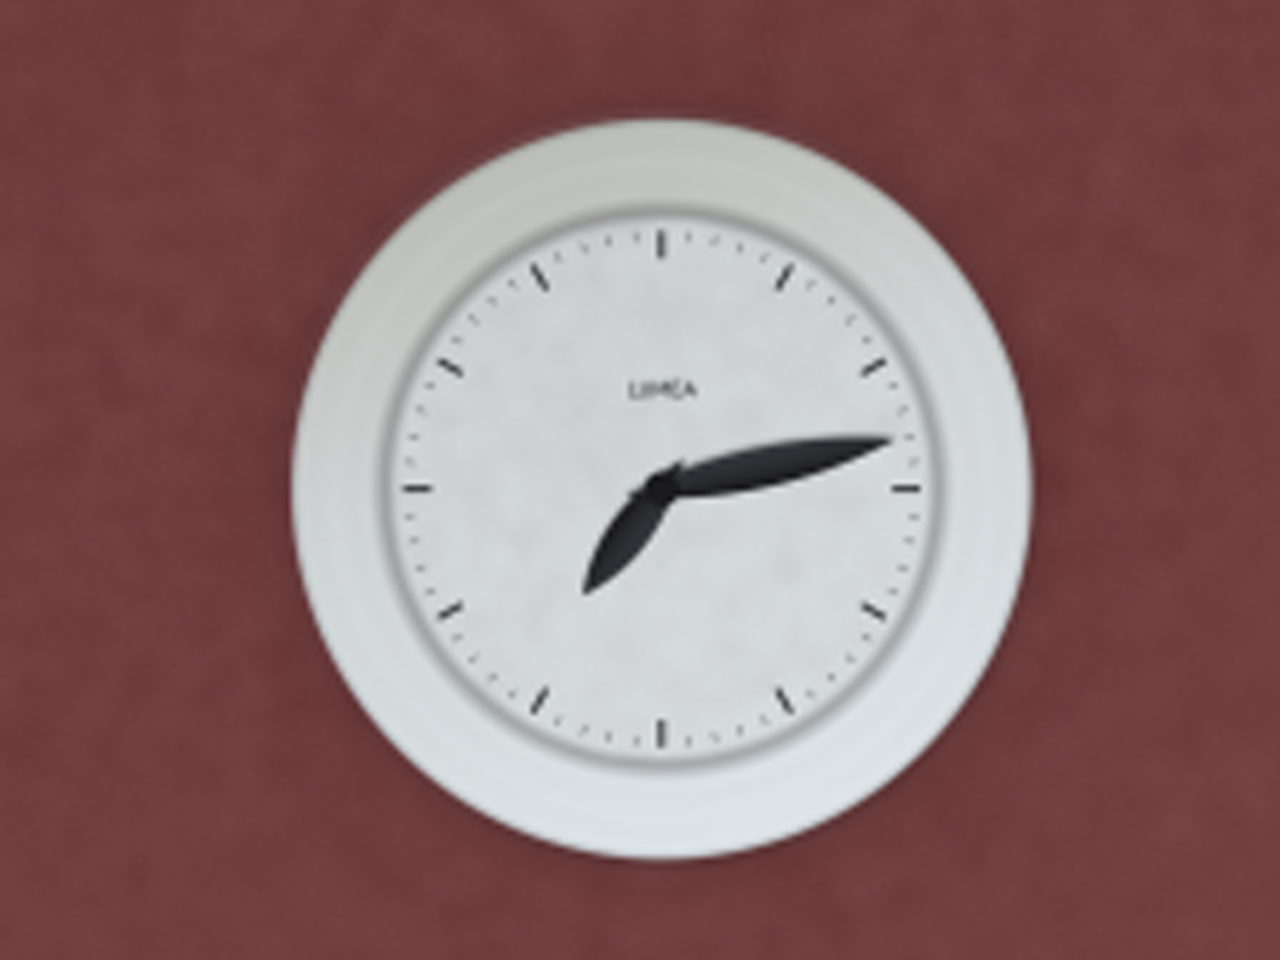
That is 7h13
